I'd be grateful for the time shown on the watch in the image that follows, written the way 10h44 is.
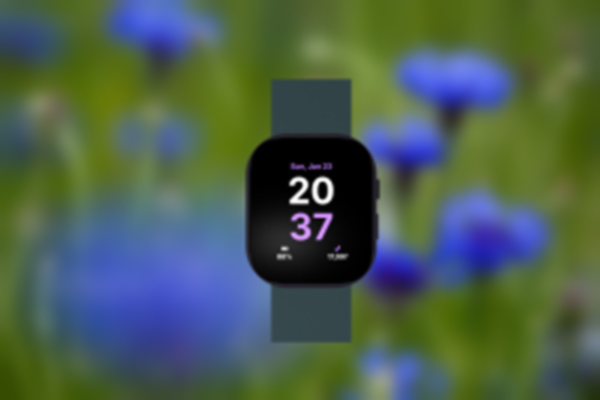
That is 20h37
